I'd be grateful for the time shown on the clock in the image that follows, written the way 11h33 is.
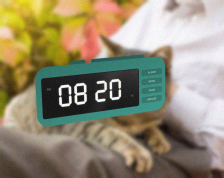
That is 8h20
